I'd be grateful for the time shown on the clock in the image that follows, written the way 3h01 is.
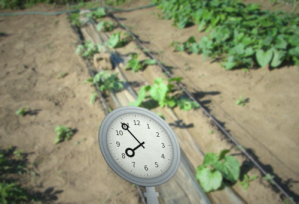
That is 7h54
